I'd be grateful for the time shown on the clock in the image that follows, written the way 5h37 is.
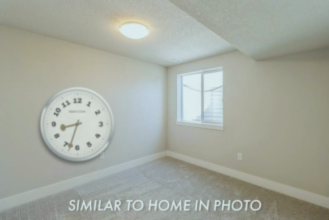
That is 8h33
